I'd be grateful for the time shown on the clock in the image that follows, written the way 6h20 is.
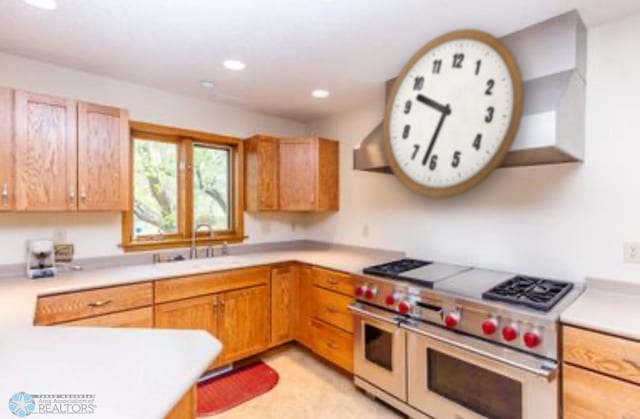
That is 9h32
